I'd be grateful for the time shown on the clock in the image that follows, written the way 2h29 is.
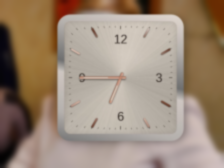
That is 6h45
